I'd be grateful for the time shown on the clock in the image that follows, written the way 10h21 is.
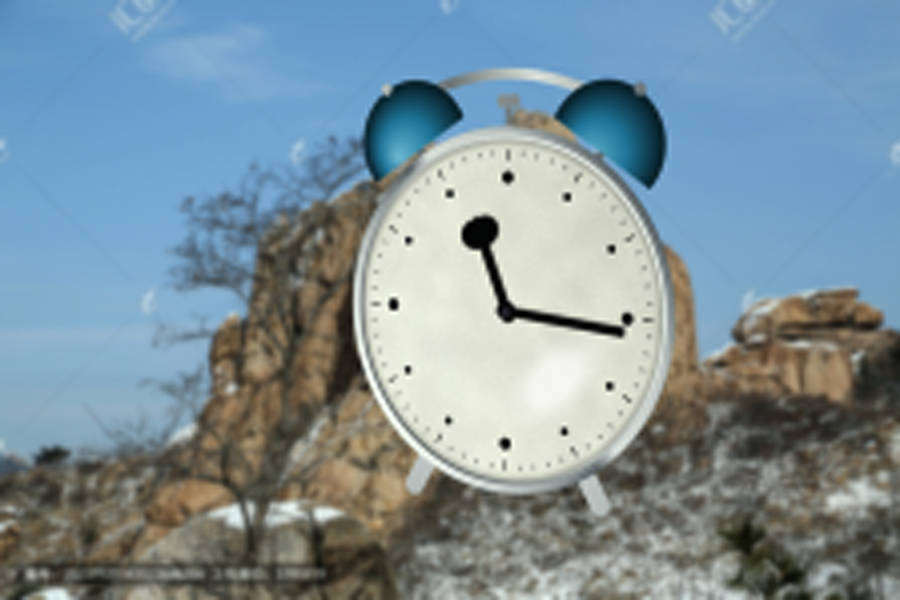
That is 11h16
